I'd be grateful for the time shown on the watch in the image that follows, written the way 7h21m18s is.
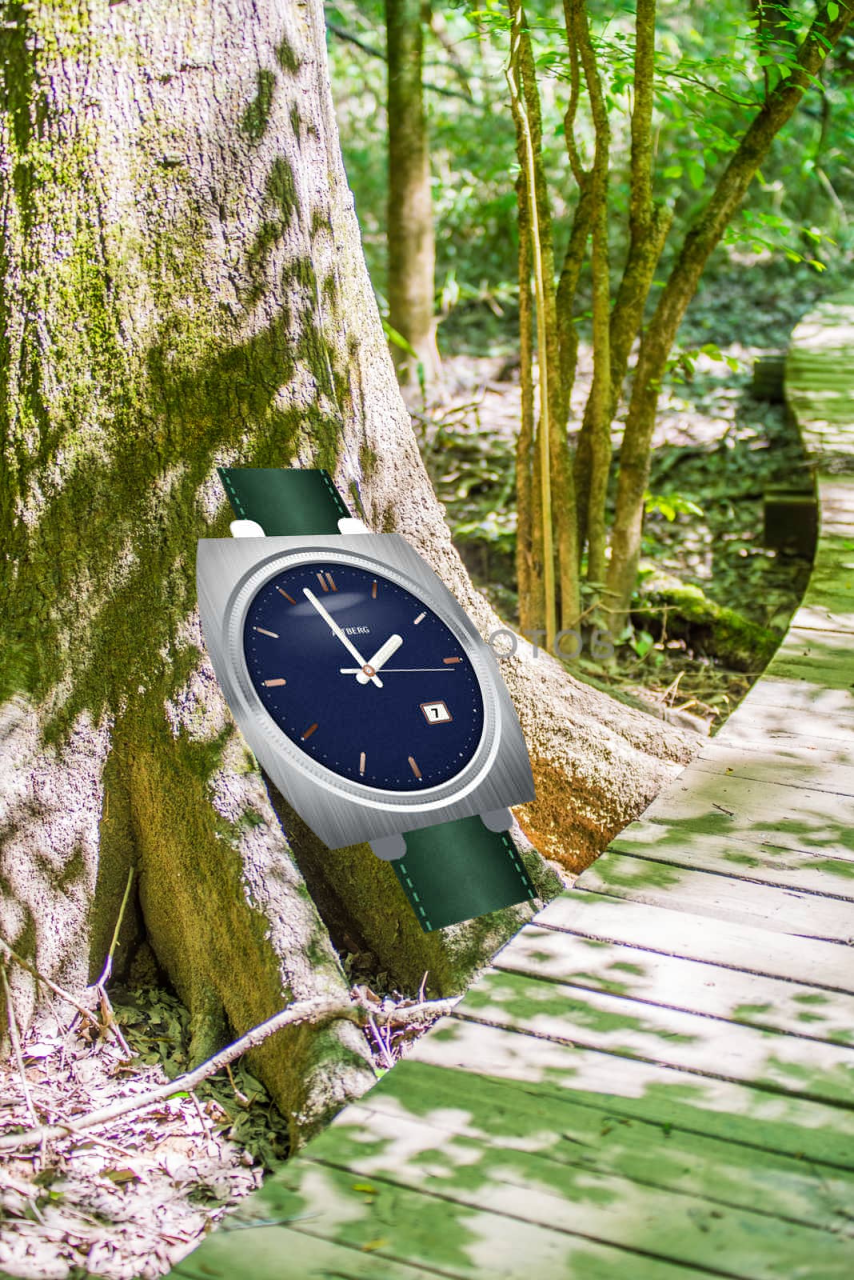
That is 1h57m16s
